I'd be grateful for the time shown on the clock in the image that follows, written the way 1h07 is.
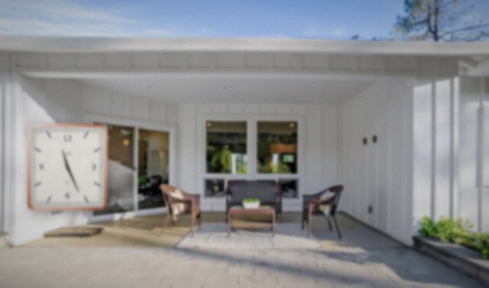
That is 11h26
